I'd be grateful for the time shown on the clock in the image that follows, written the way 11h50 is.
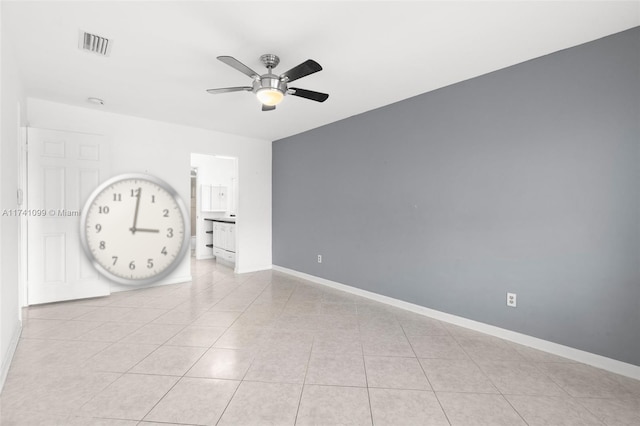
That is 3h01
